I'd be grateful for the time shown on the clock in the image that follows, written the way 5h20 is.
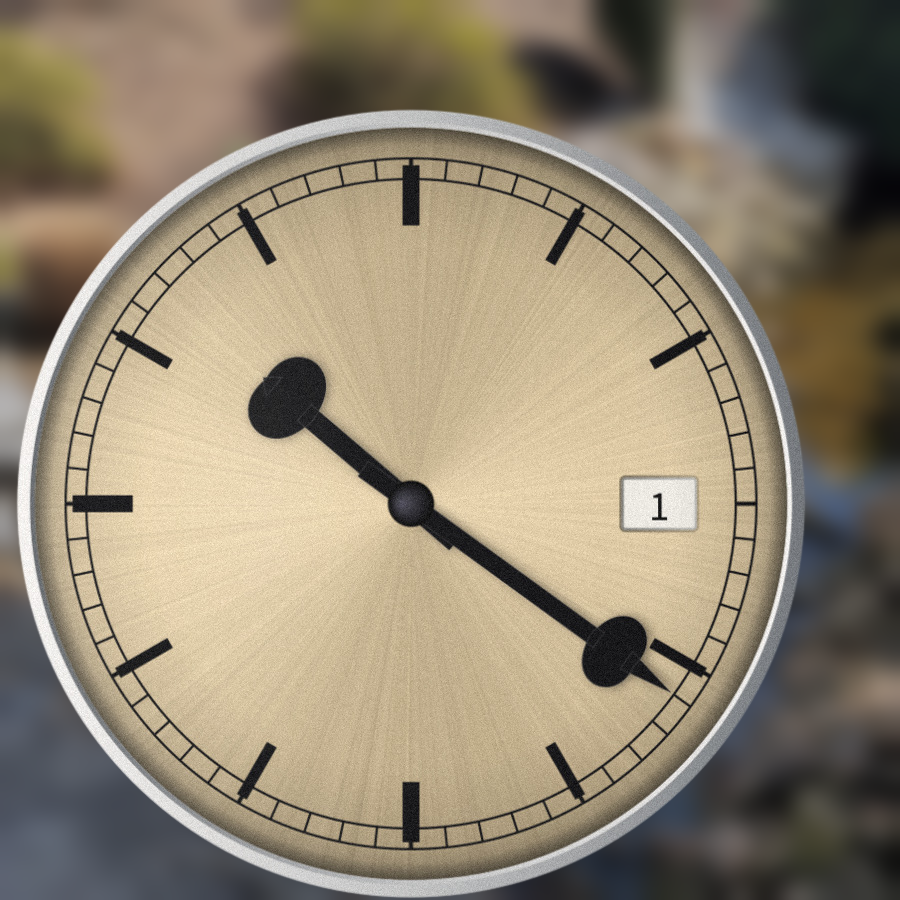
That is 10h21
